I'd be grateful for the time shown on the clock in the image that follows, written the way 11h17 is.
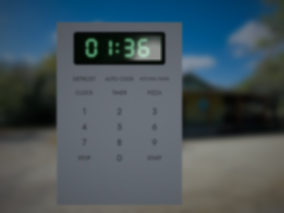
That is 1h36
